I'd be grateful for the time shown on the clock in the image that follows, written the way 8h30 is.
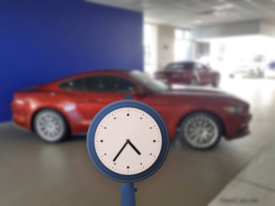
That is 4h36
